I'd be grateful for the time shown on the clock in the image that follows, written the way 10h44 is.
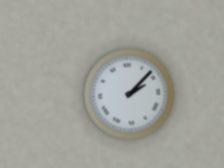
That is 2h08
